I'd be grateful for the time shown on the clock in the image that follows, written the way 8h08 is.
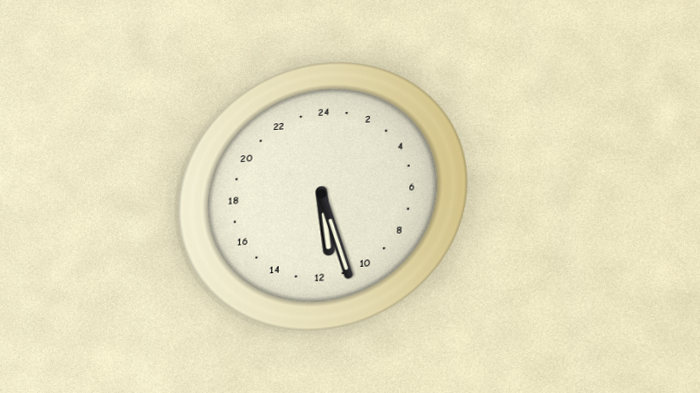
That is 11h27
